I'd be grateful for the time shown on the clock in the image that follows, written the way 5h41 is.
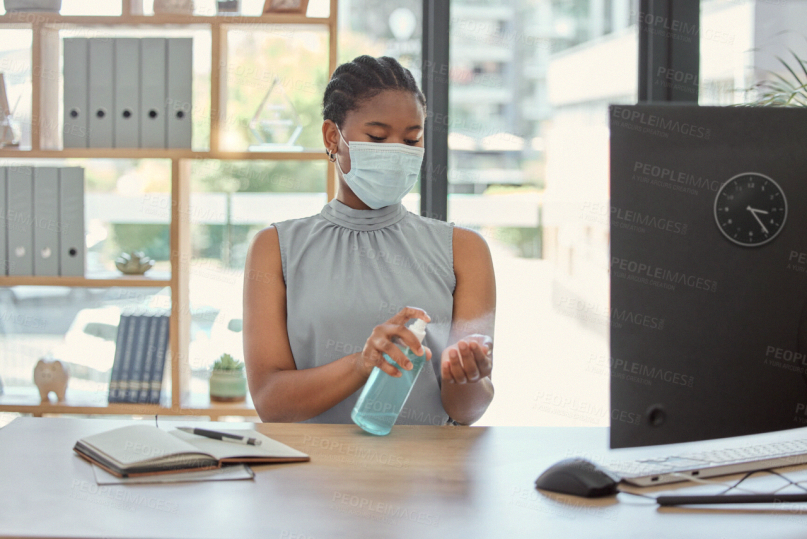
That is 3h24
